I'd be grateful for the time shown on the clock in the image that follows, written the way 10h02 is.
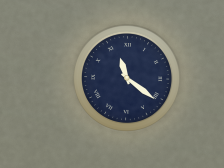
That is 11h21
